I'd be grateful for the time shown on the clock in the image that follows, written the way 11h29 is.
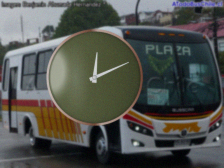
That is 12h11
